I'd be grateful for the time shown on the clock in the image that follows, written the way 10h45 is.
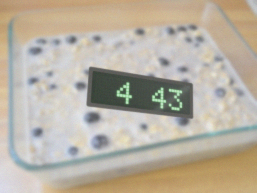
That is 4h43
